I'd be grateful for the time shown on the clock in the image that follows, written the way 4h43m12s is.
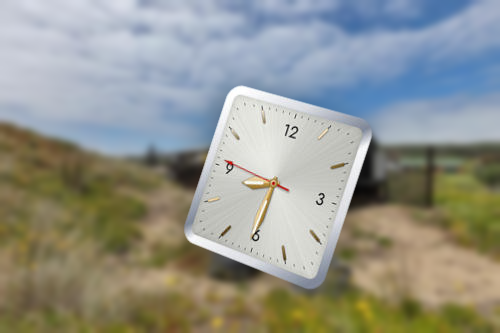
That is 8h30m46s
